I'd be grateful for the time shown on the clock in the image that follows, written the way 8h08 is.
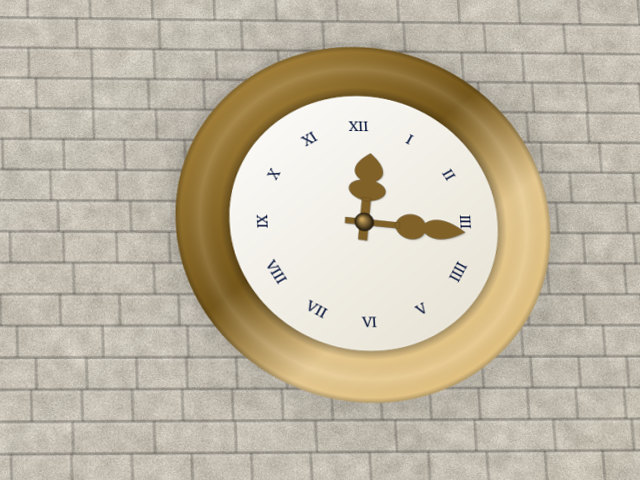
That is 12h16
